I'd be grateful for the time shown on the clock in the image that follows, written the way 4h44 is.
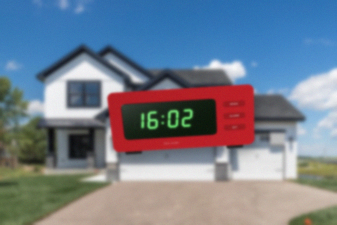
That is 16h02
